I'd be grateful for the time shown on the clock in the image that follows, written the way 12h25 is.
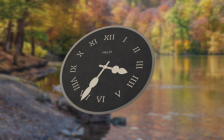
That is 3h35
